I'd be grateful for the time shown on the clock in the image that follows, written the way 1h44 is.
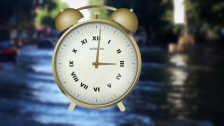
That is 3h01
